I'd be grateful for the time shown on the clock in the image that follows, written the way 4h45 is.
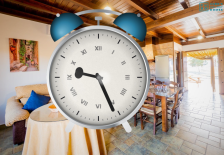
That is 9h26
